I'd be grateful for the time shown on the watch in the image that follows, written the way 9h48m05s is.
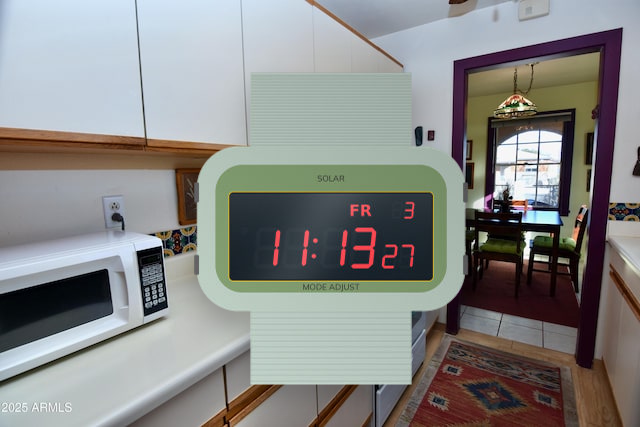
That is 11h13m27s
